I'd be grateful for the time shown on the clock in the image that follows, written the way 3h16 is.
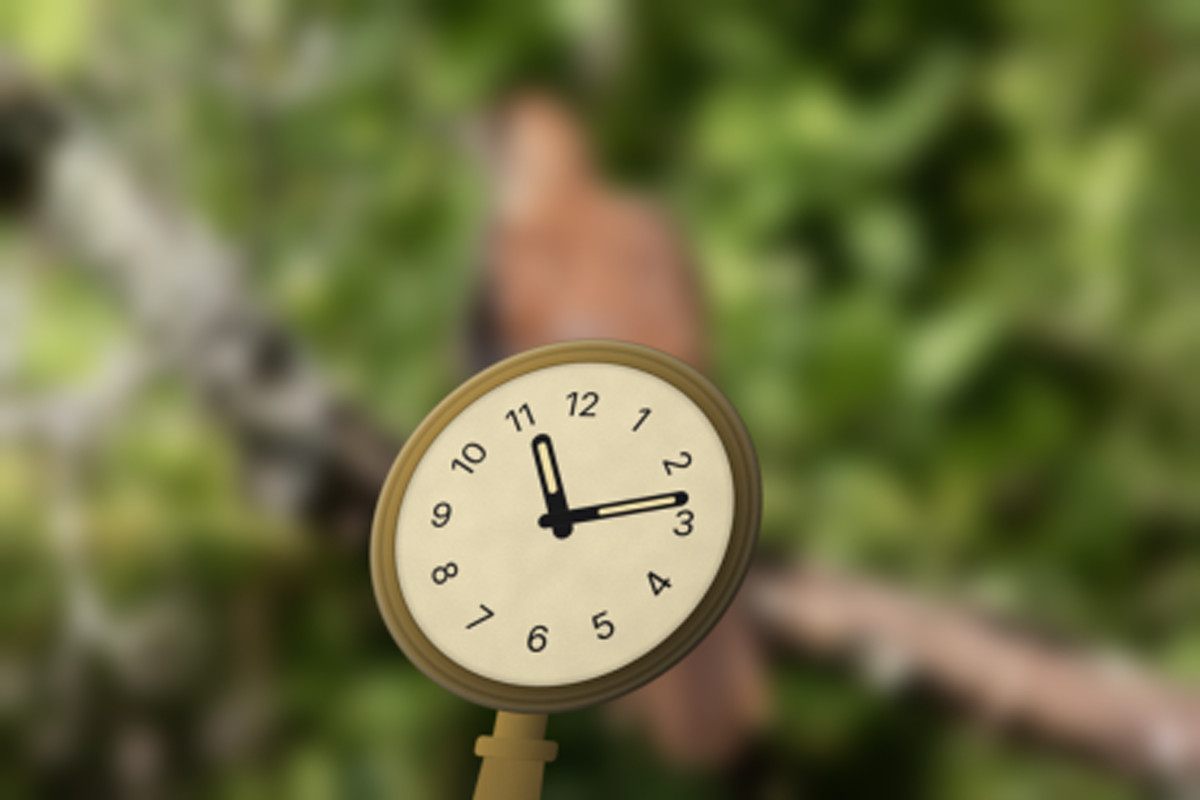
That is 11h13
